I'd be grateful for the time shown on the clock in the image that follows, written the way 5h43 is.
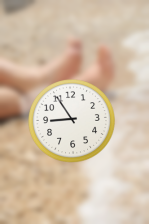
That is 8h55
